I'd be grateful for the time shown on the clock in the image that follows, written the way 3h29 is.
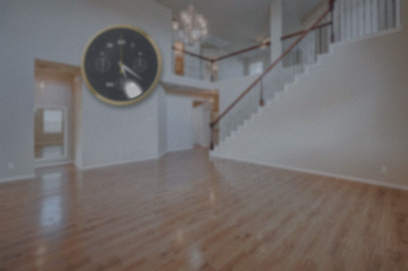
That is 5h21
